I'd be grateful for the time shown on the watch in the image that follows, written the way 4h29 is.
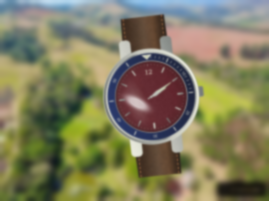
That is 2h10
